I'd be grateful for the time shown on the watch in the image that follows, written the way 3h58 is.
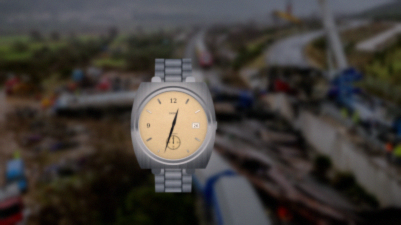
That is 12h33
